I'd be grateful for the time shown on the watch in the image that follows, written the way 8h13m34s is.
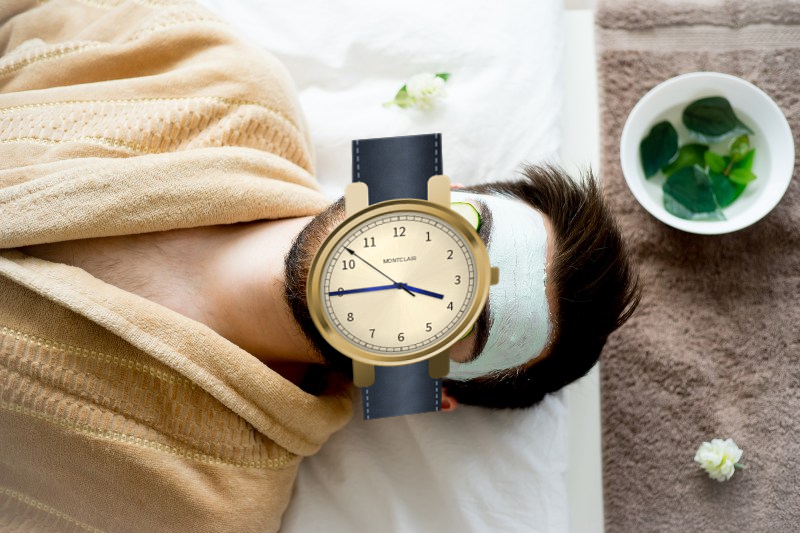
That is 3h44m52s
